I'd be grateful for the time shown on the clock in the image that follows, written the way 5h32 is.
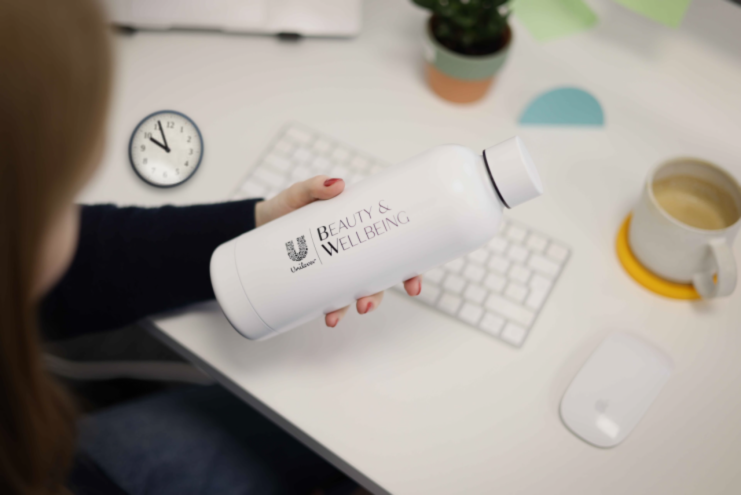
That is 9h56
